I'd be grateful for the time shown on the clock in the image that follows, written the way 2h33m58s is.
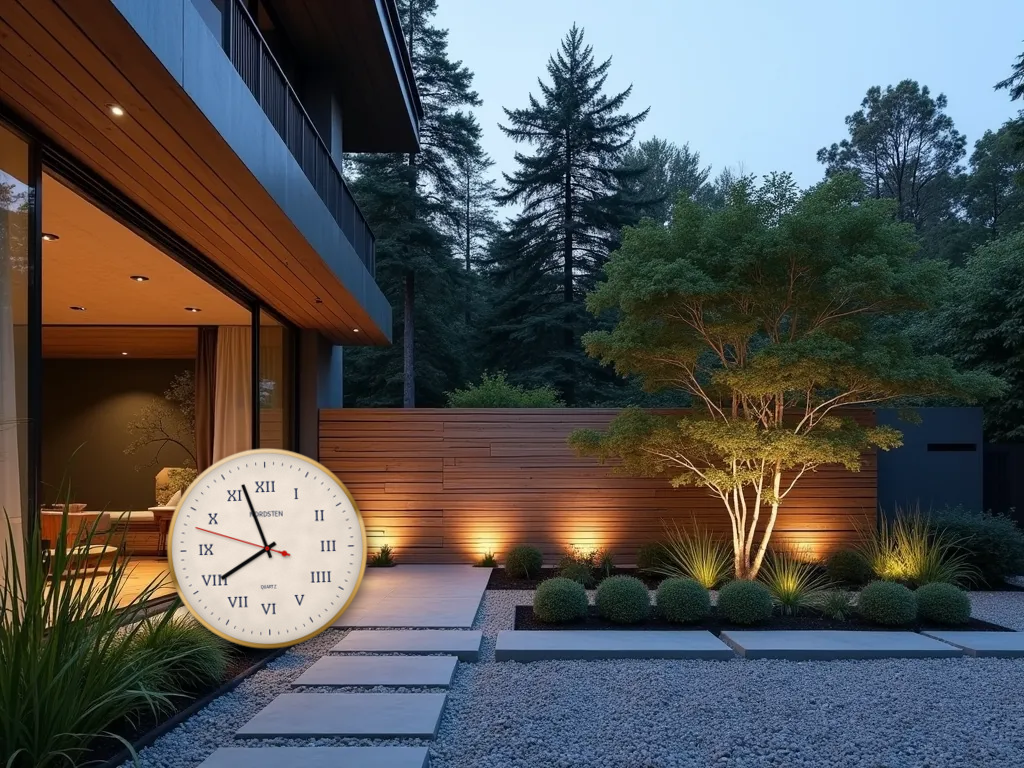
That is 7h56m48s
